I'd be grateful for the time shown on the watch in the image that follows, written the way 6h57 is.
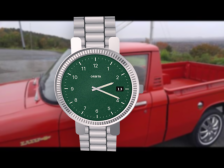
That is 2h19
